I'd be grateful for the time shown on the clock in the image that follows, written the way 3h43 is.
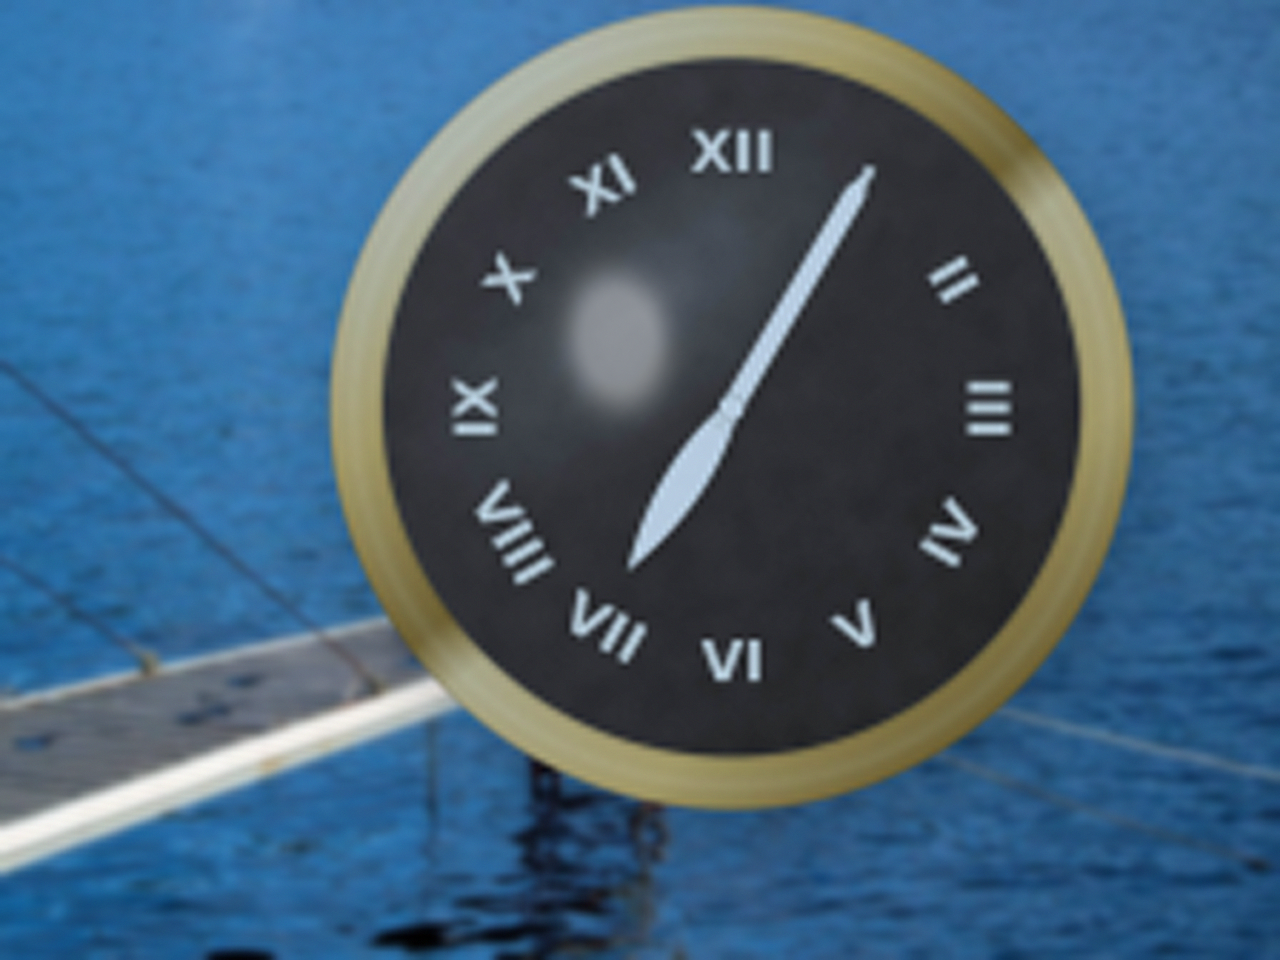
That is 7h05
